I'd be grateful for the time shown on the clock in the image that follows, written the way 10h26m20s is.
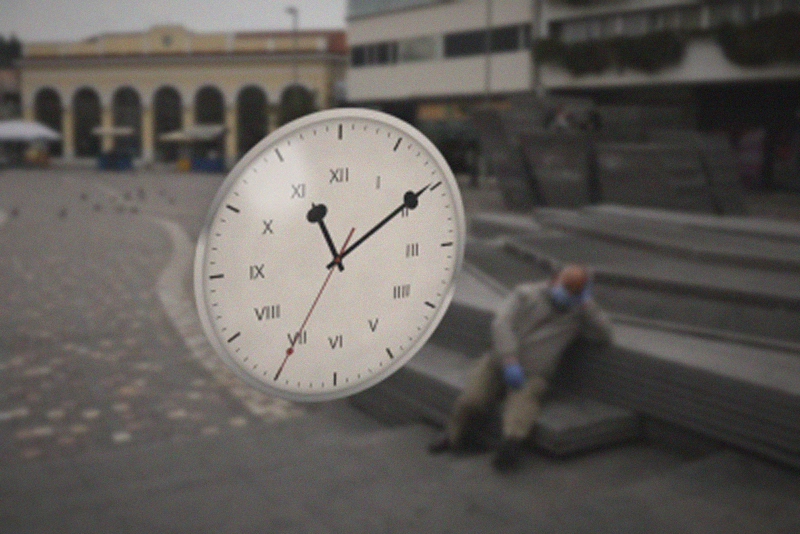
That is 11h09m35s
